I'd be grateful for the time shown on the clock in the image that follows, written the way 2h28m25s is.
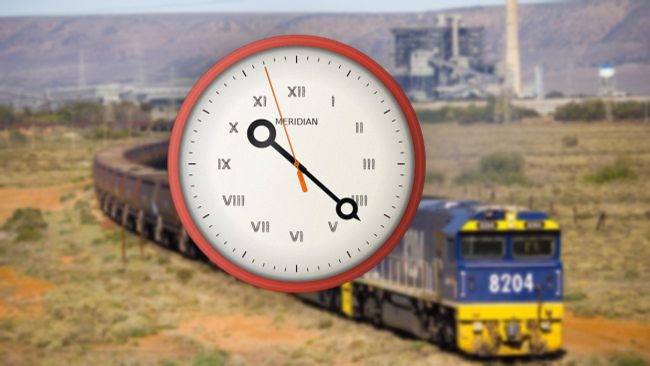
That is 10h21m57s
